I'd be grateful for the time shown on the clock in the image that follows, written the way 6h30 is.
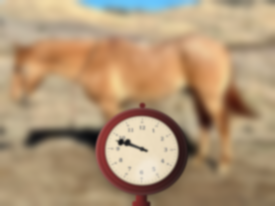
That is 9h48
